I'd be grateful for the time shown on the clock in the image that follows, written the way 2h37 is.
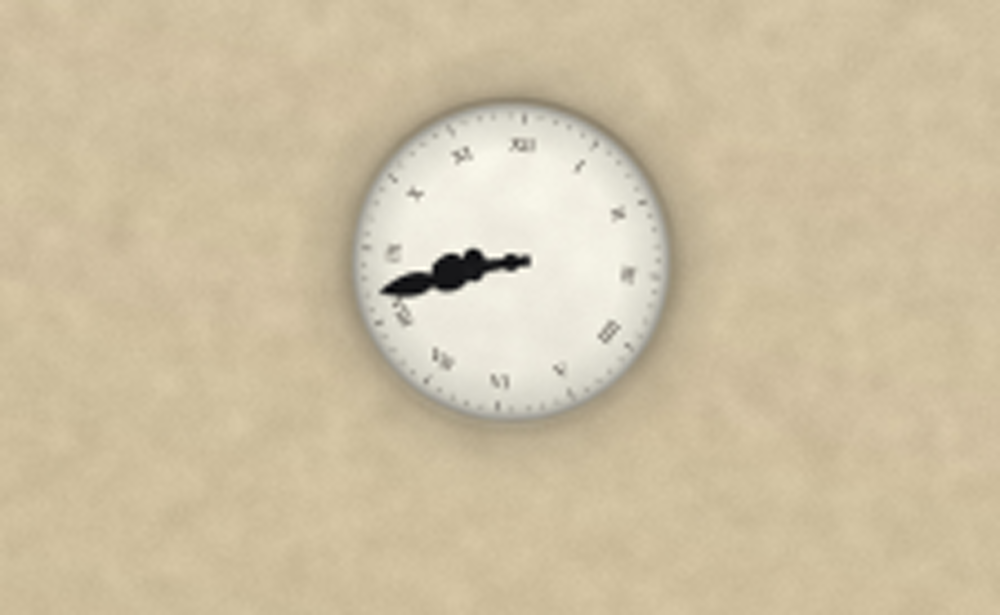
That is 8h42
